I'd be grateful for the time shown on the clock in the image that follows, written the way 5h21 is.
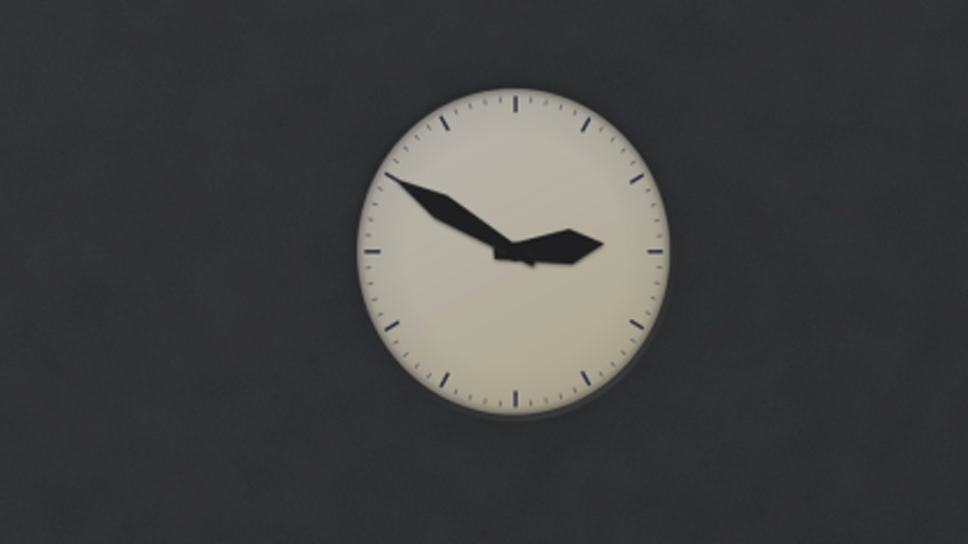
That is 2h50
